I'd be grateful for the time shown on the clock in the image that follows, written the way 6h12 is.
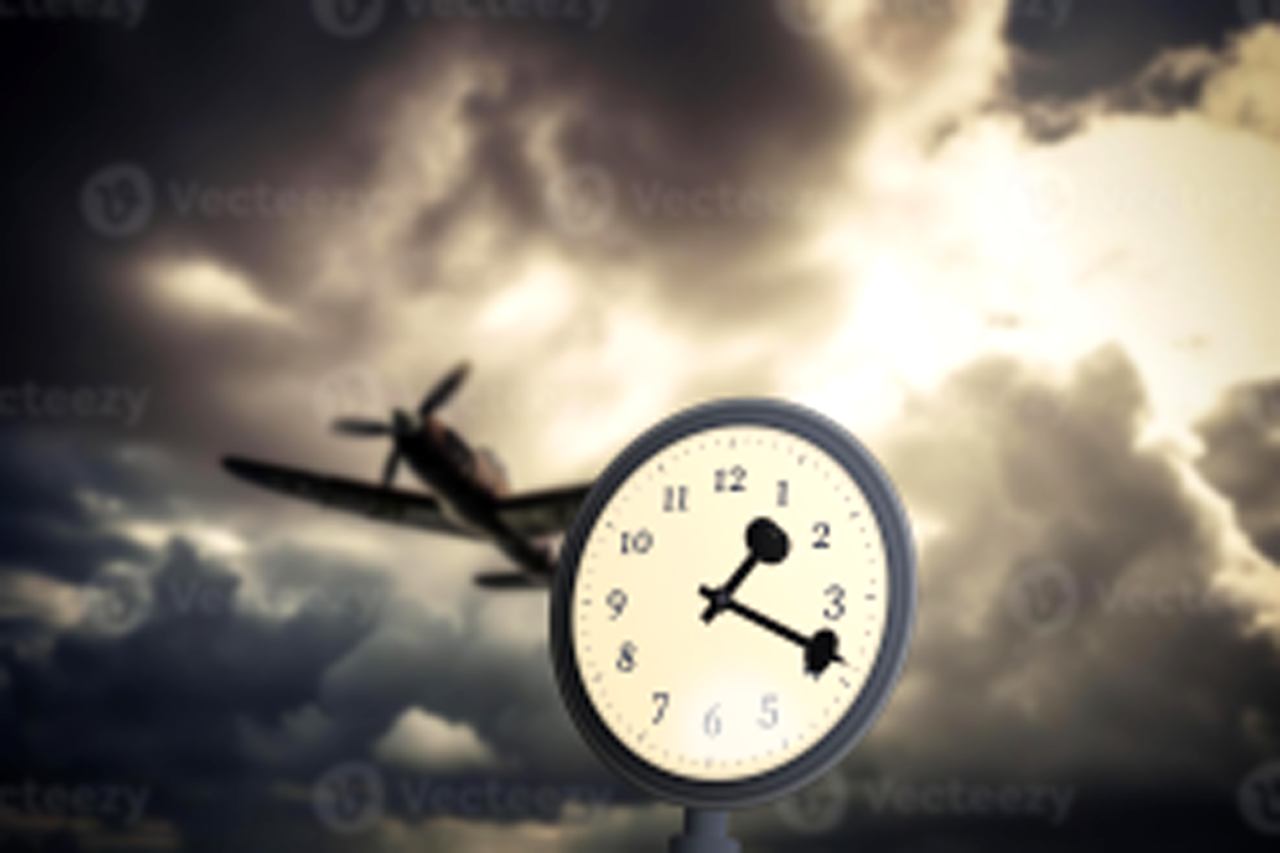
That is 1h19
